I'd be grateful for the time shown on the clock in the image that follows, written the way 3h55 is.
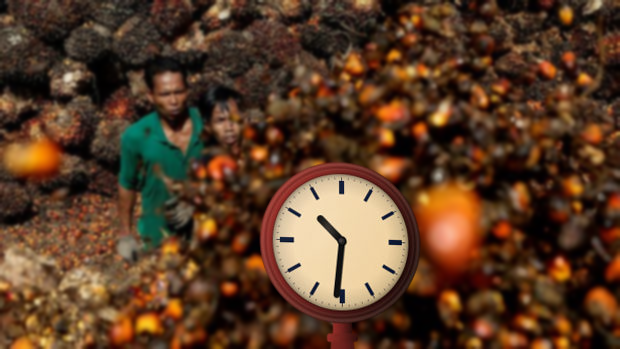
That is 10h31
